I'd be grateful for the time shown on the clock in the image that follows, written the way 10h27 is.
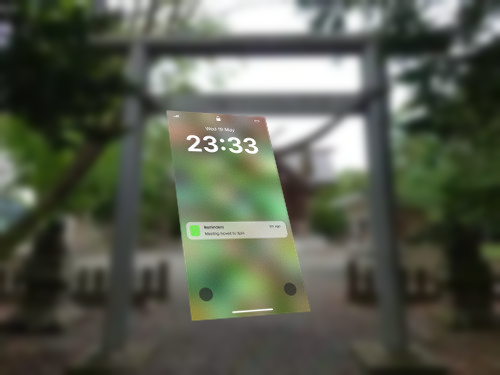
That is 23h33
